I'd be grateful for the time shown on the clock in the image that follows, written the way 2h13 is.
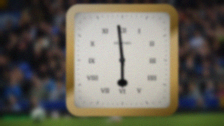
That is 5h59
